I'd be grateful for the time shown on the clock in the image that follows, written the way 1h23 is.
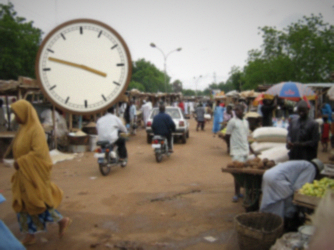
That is 3h48
